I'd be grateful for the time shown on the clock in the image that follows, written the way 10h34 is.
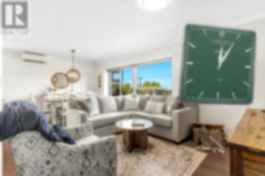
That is 12h05
